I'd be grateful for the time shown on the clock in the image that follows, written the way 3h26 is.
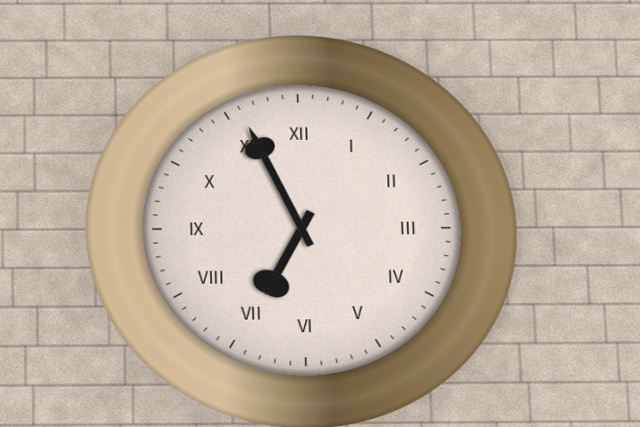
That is 6h56
